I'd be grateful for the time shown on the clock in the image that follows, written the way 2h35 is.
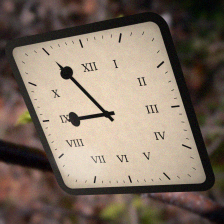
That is 8h55
